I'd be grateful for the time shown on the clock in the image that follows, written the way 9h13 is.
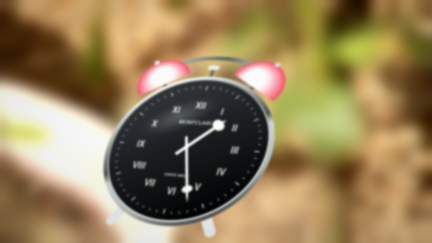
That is 1h27
